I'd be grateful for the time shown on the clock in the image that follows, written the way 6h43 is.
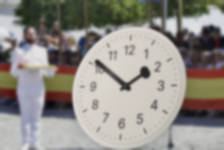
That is 1h51
